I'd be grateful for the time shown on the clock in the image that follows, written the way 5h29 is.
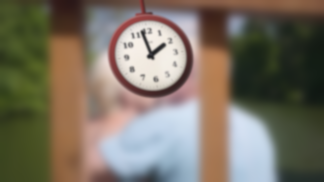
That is 1h58
